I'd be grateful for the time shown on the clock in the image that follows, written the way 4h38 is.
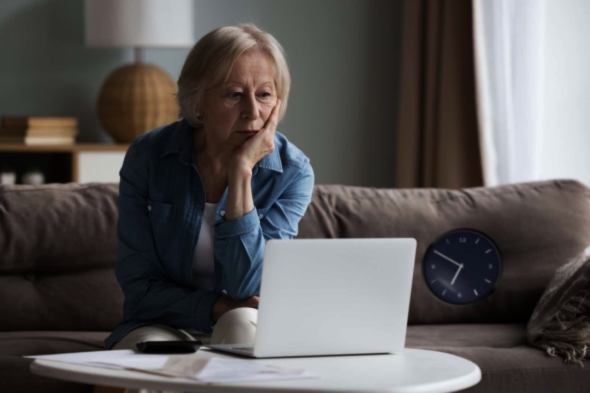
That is 6h50
